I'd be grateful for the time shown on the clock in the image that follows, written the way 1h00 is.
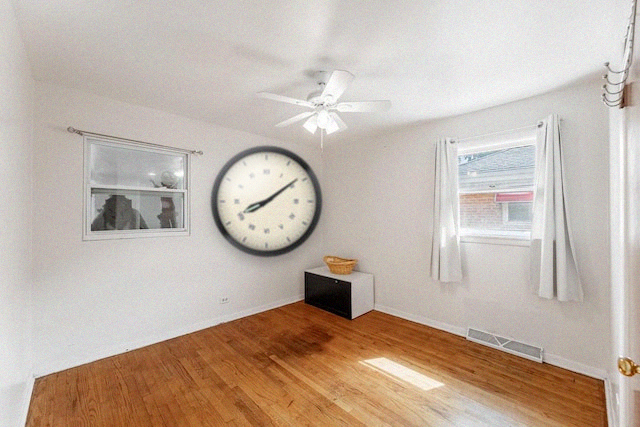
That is 8h09
